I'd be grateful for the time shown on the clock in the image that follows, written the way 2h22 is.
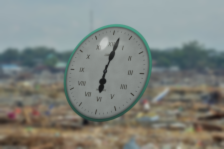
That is 6h02
